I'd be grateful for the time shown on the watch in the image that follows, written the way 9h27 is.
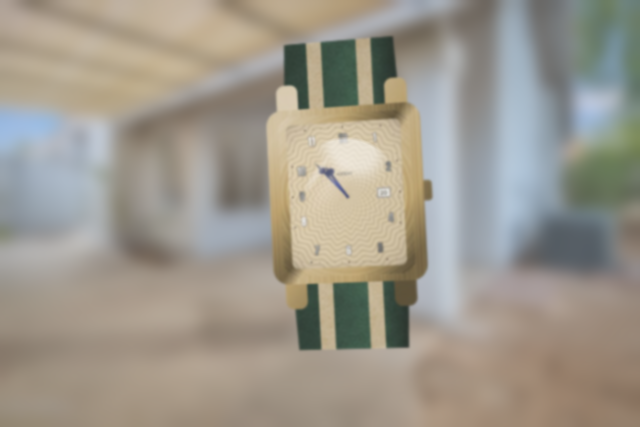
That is 10h53
